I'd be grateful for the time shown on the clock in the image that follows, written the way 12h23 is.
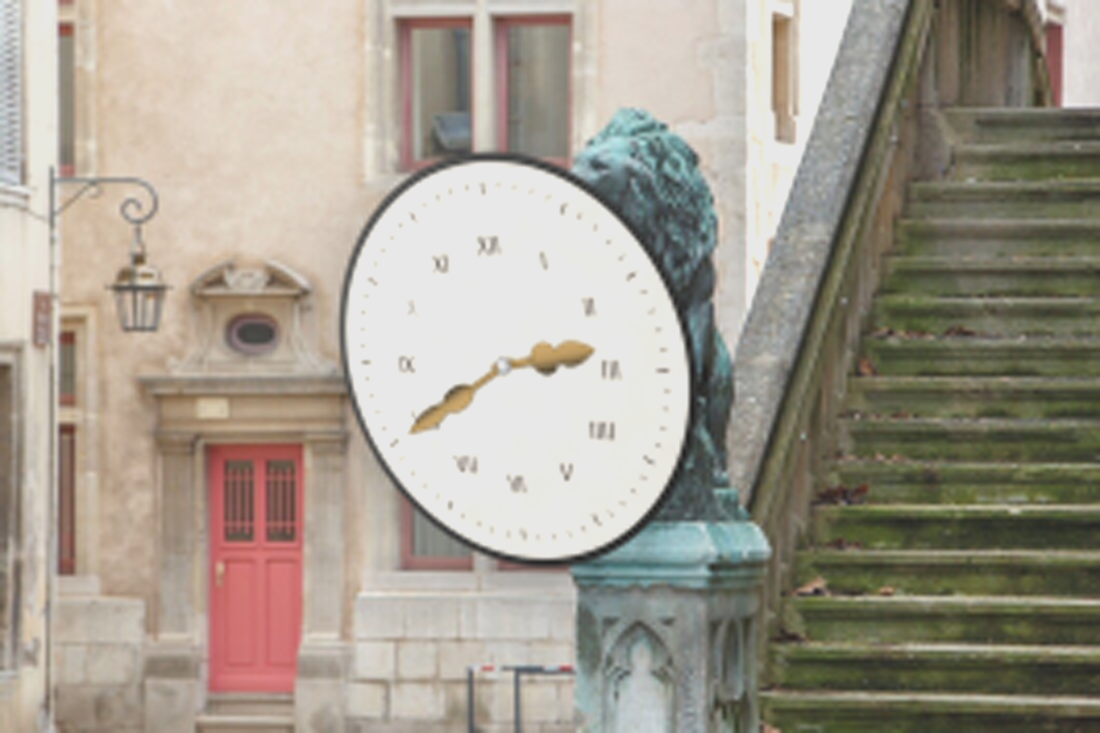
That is 2h40
